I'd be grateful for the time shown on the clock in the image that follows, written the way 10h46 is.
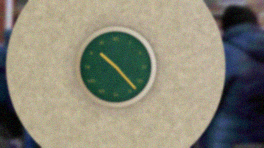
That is 10h23
